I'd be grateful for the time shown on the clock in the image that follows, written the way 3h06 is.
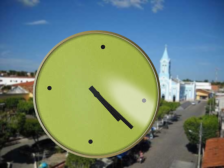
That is 4h21
